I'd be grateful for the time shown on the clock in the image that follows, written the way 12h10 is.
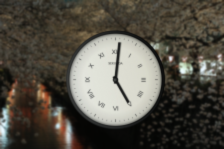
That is 5h01
